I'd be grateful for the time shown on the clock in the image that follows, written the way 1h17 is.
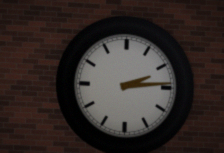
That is 2h14
